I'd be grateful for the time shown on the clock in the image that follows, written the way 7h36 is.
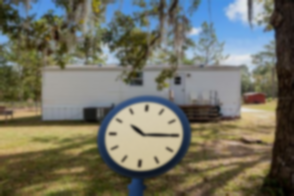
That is 10h15
